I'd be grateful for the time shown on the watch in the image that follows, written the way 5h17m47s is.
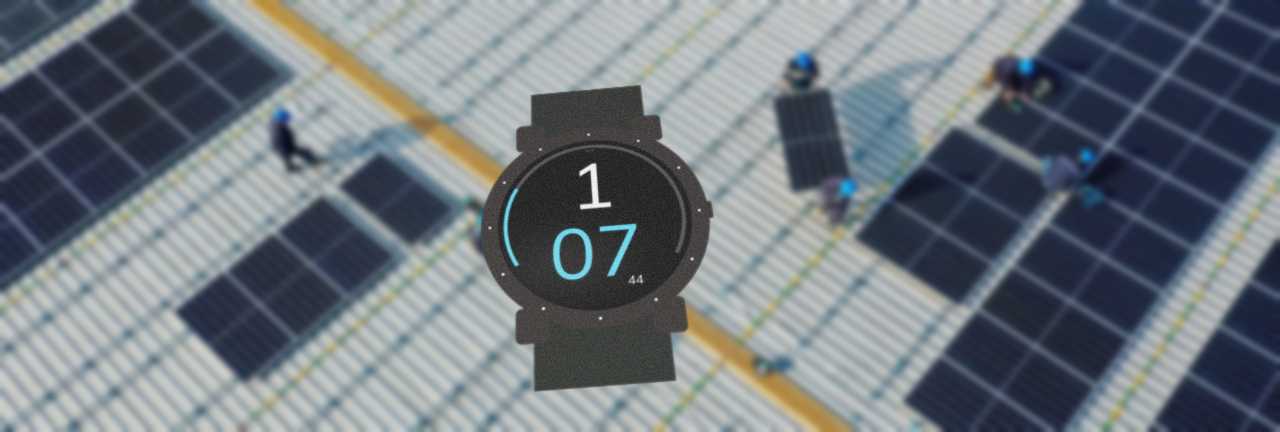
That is 1h07m44s
